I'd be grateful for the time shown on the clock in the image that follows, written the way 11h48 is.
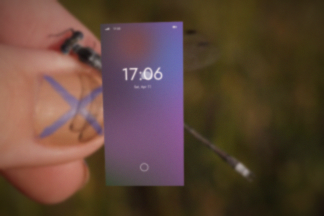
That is 17h06
